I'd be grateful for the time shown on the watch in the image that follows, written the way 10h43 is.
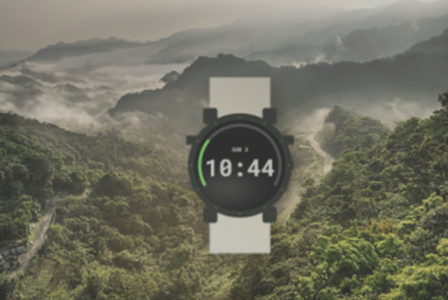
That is 10h44
